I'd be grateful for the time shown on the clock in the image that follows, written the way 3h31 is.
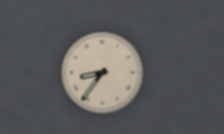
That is 8h36
